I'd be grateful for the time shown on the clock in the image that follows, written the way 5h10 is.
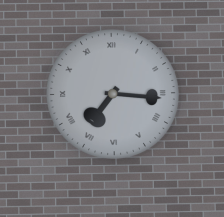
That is 7h16
